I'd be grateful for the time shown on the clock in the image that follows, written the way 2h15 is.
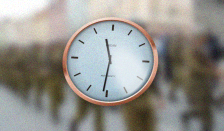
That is 11h31
